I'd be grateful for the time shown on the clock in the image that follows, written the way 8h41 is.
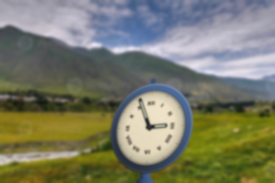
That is 2h56
